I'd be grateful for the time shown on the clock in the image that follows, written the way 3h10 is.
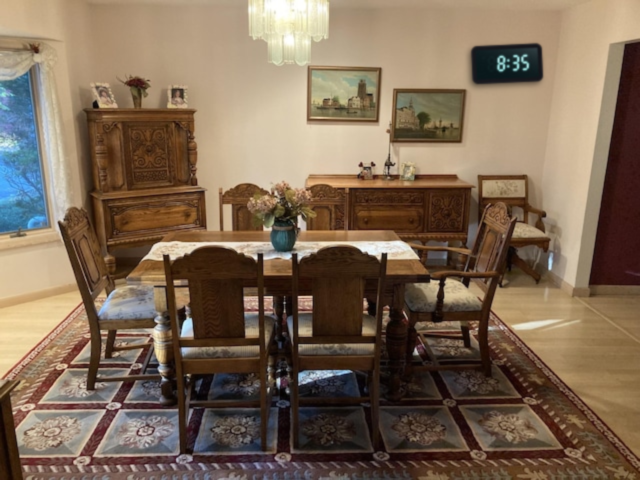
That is 8h35
